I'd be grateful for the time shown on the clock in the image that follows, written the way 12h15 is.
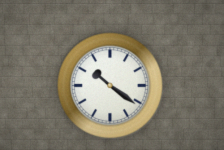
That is 10h21
